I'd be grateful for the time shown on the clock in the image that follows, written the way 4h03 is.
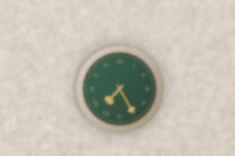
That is 7h25
